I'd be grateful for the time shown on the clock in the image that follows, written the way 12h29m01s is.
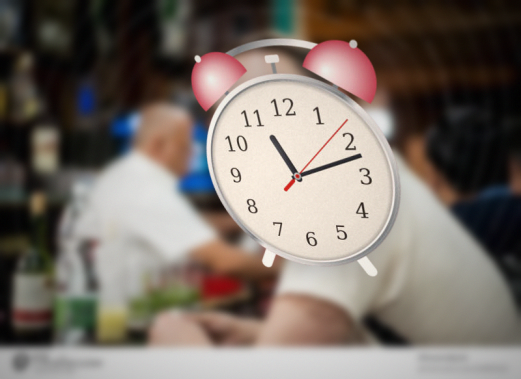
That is 11h12m08s
